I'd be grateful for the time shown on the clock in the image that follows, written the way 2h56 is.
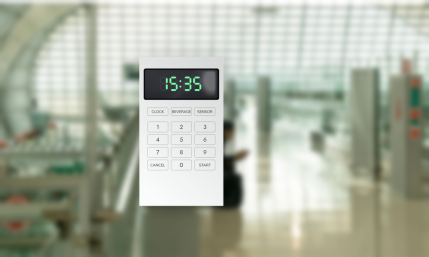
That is 15h35
